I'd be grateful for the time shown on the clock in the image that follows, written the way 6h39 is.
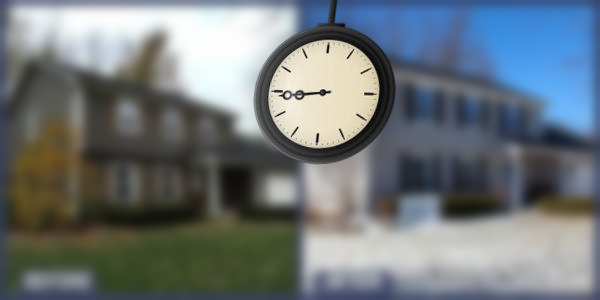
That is 8h44
